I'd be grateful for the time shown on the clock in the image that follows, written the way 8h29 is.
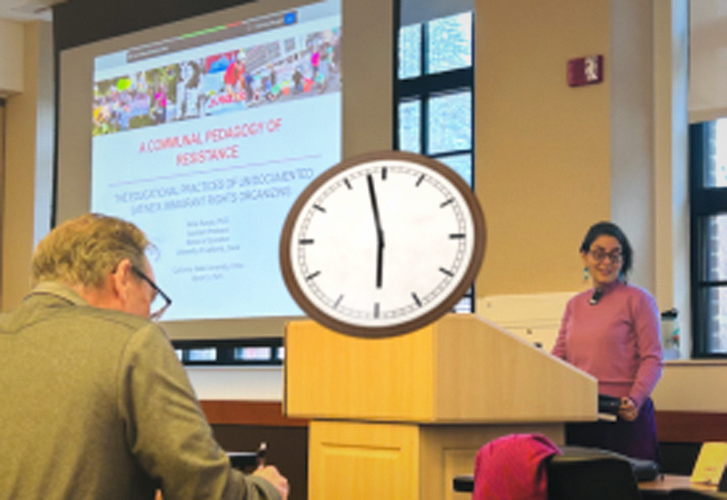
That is 5h58
